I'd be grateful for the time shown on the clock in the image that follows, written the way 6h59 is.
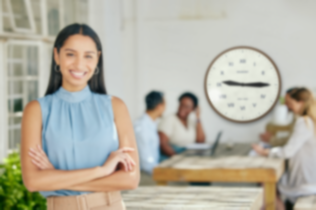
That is 9h15
